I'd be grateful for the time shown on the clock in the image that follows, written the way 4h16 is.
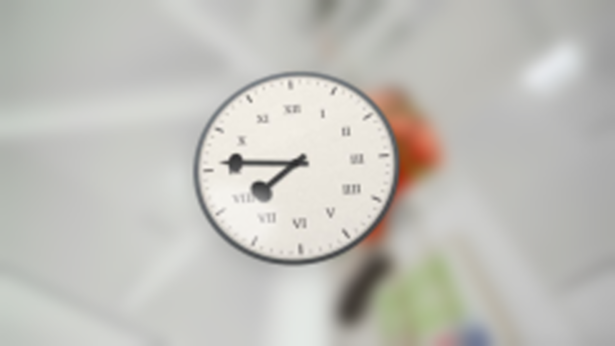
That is 7h46
